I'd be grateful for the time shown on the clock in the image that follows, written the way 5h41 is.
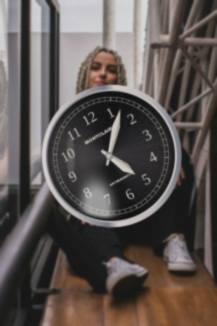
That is 5h07
